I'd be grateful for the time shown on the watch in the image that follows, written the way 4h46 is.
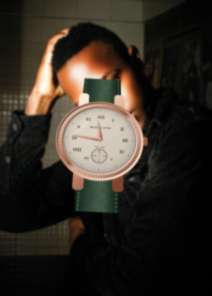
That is 11h46
